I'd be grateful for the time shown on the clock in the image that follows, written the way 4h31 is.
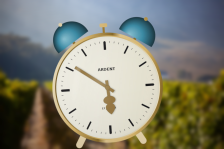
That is 5h51
